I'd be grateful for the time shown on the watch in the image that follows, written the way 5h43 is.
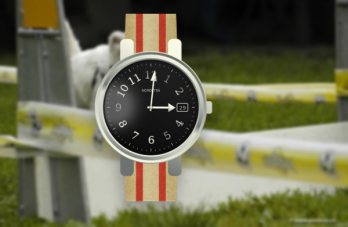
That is 3h01
